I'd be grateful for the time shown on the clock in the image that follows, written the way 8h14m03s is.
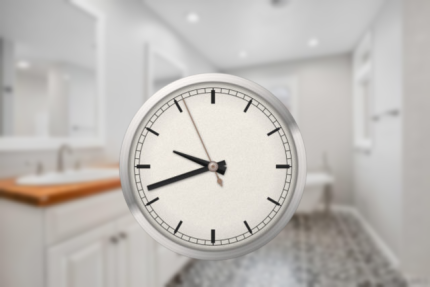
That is 9h41m56s
